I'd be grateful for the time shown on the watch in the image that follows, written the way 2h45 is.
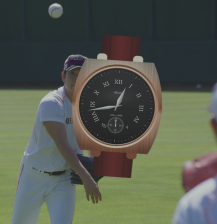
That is 12h43
